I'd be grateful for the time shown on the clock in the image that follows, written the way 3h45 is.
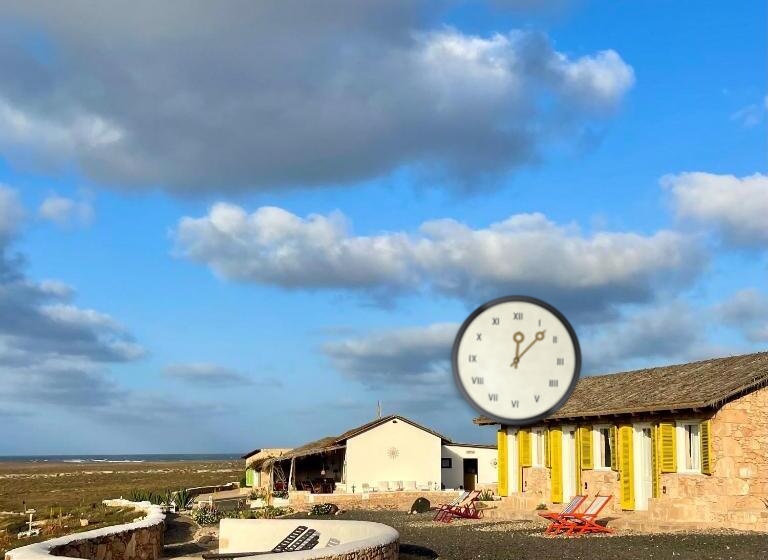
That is 12h07
